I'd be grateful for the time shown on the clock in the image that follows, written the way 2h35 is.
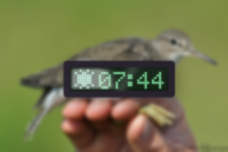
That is 7h44
